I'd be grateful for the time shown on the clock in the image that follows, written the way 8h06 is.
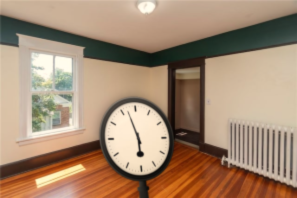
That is 5h57
